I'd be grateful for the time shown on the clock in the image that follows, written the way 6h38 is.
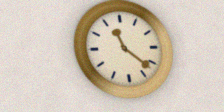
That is 11h22
